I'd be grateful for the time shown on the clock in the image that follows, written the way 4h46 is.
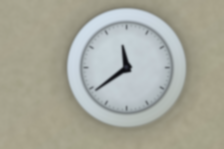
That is 11h39
